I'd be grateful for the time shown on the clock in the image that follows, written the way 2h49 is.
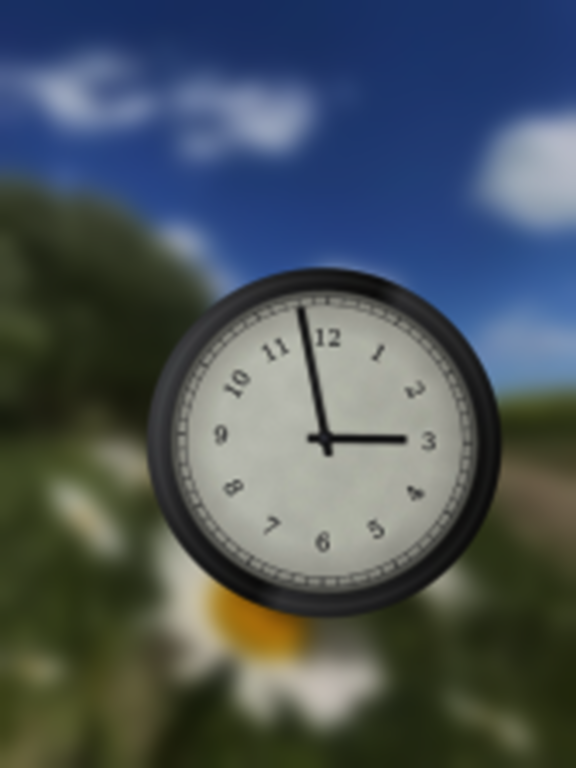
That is 2h58
